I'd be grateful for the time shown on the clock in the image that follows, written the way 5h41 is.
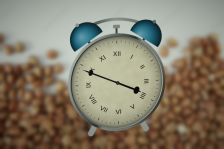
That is 3h49
